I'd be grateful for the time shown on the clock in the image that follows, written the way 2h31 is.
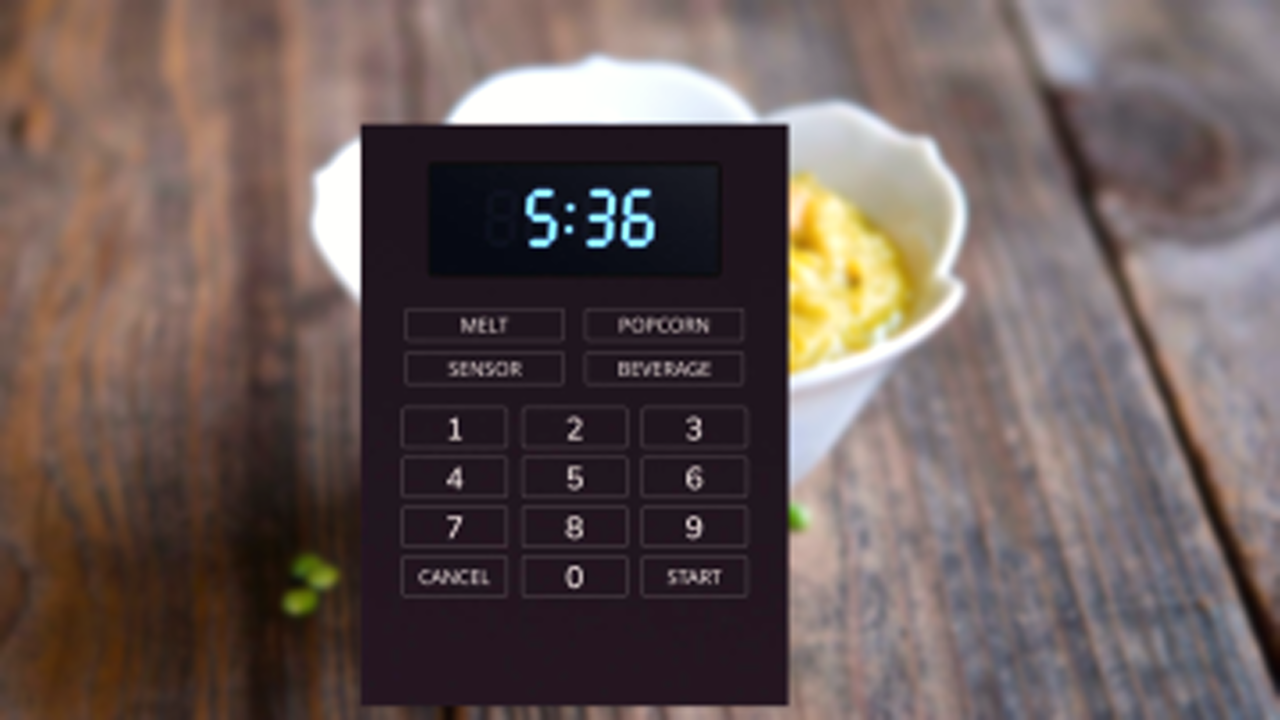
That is 5h36
